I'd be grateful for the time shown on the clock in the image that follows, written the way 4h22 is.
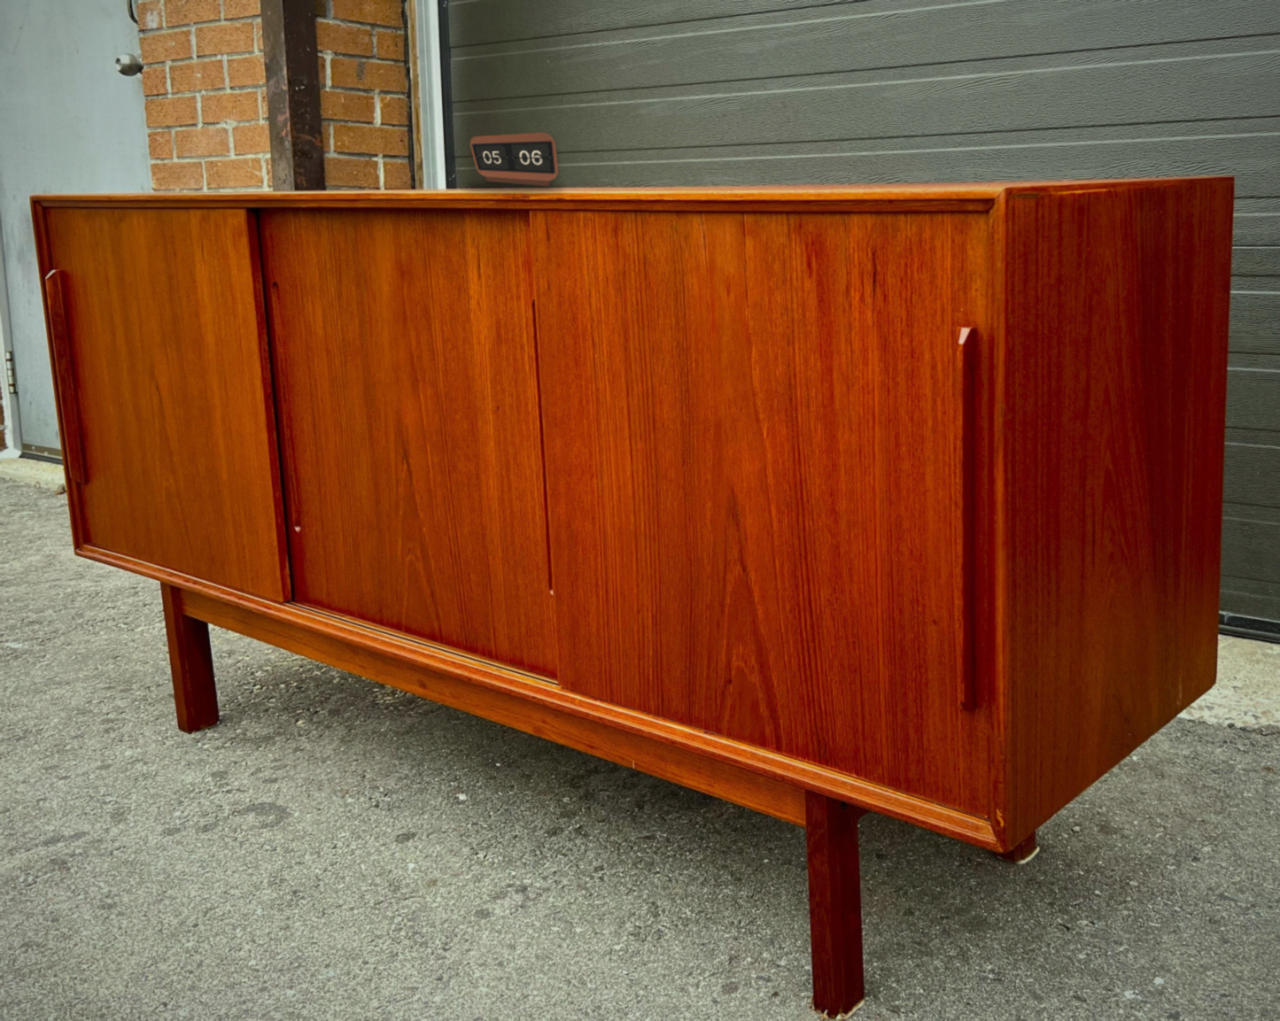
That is 5h06
